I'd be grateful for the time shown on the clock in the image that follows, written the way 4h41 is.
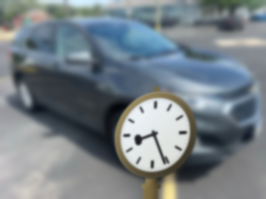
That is 8h26
